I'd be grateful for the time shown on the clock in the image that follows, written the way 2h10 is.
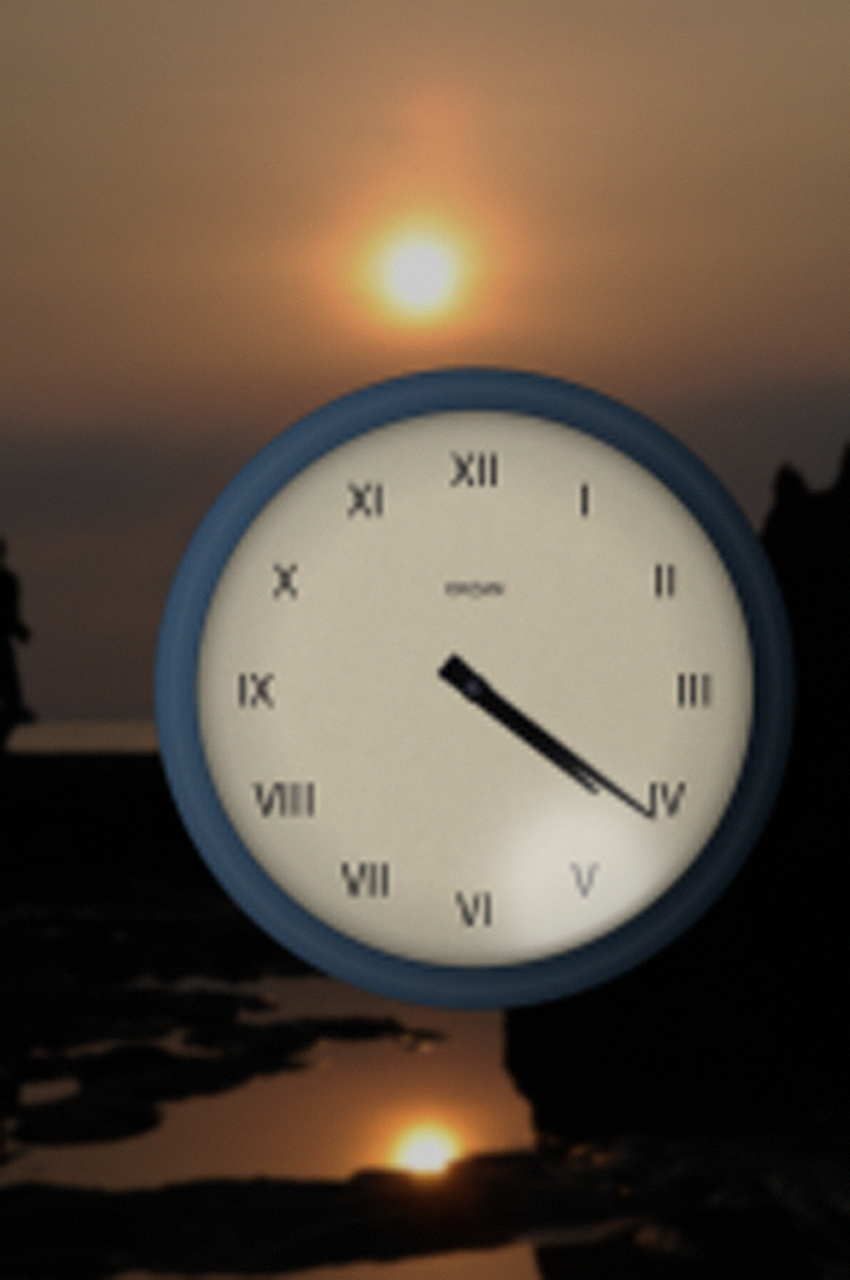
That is 4h21
